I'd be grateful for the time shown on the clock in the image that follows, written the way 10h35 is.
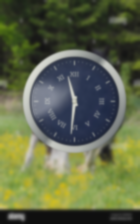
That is 11h31
